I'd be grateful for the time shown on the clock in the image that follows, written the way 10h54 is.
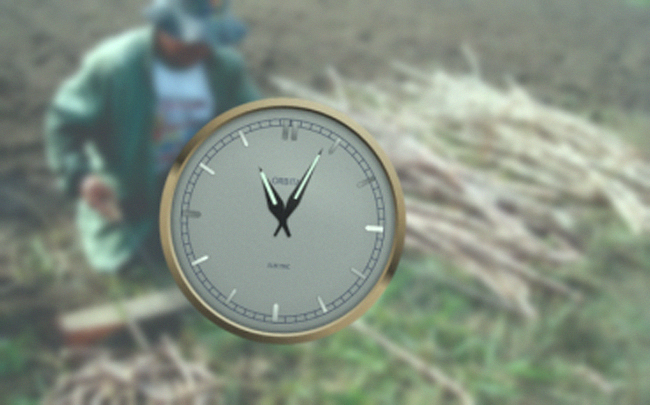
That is 11h04
